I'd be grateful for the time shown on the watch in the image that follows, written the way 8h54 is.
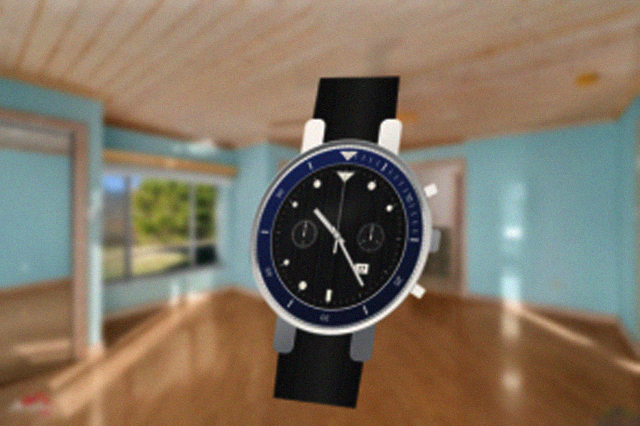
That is 10h24
